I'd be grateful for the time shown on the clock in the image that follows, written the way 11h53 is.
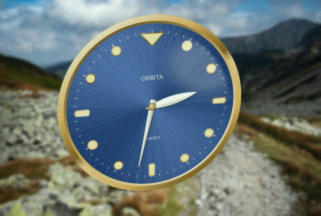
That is 2h32
